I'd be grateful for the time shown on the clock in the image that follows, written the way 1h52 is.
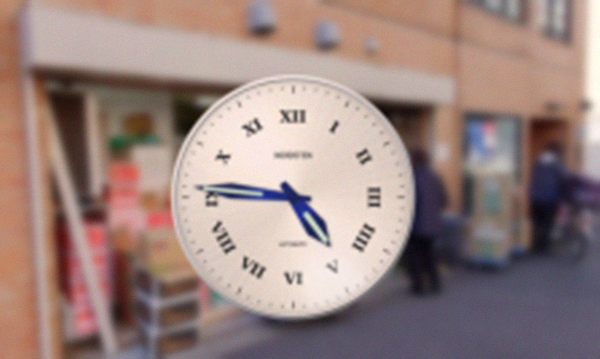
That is 4h46
